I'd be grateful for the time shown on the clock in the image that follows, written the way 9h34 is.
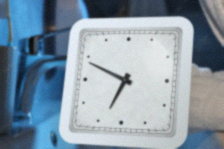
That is 6h49
